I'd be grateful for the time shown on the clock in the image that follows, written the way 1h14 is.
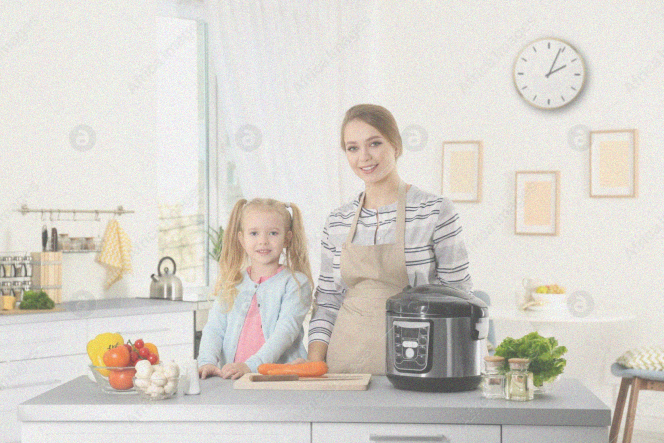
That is 2h04
